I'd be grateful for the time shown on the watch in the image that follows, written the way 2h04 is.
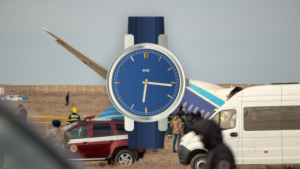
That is 6h16
